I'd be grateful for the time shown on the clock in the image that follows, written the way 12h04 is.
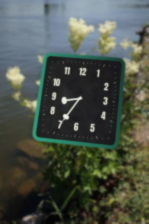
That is 8h35
